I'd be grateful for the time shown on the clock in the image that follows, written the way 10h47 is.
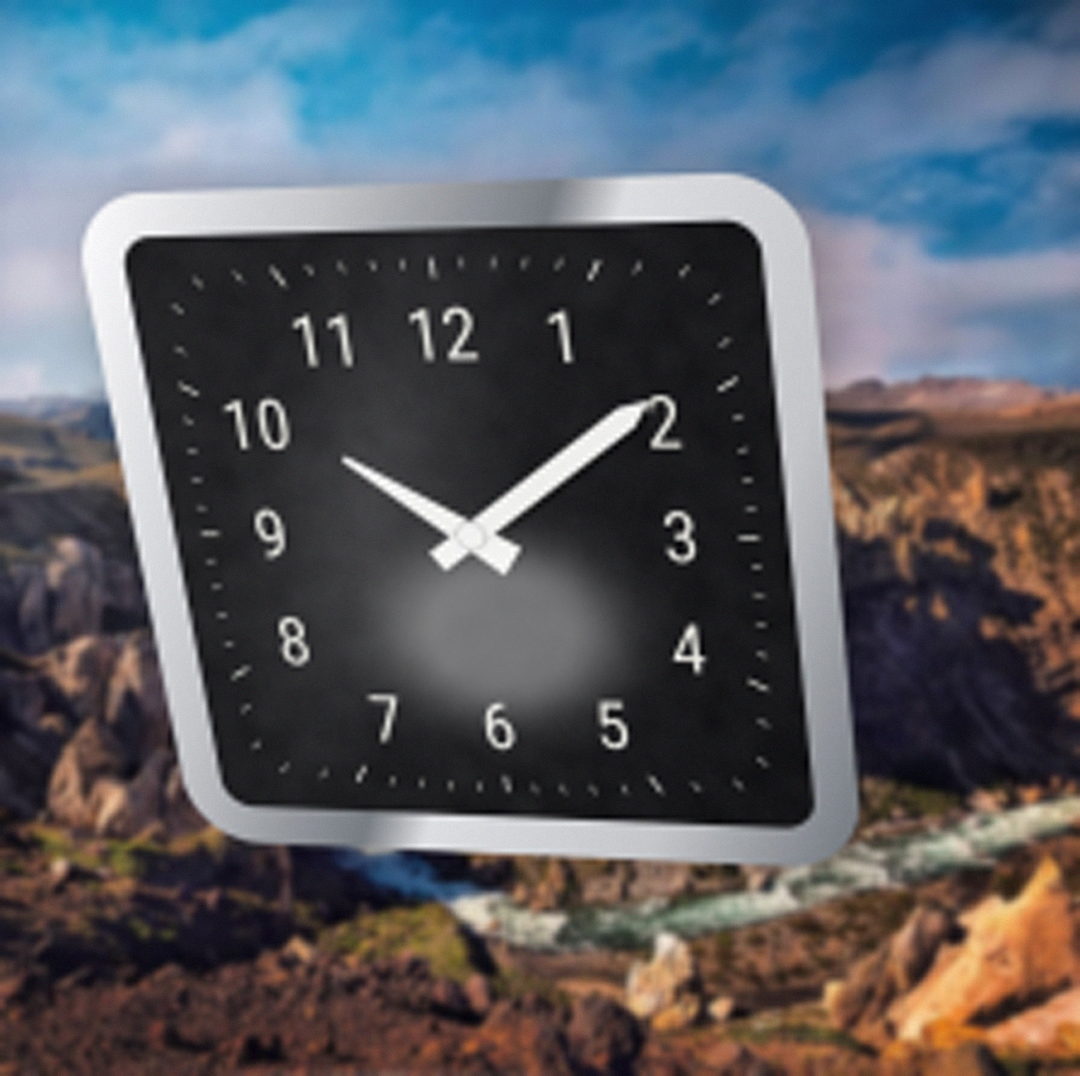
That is 10h09
